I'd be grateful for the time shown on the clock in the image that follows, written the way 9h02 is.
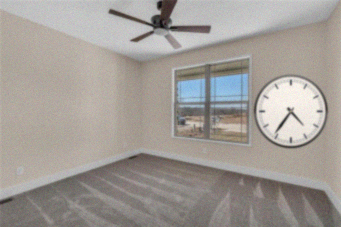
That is 4h36
